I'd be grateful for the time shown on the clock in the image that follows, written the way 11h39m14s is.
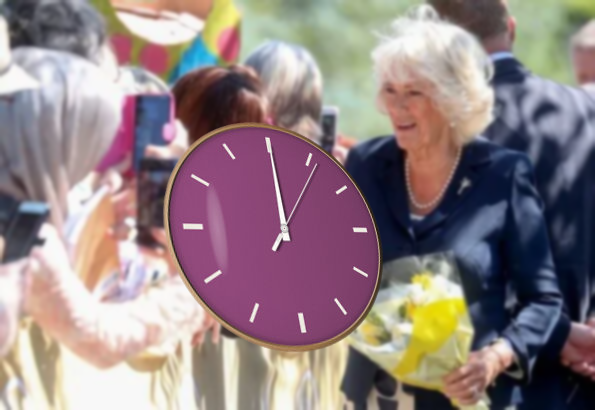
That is 12h00m06s
